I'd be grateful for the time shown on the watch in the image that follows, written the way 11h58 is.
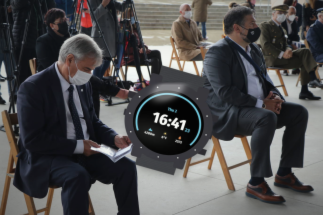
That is 16h41
